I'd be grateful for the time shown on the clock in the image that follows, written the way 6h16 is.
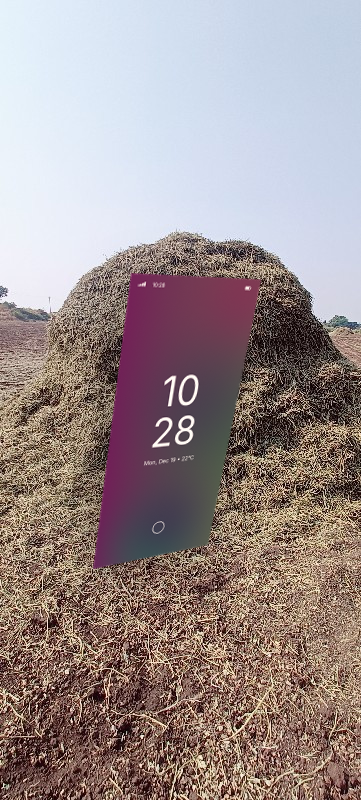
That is 10h28
